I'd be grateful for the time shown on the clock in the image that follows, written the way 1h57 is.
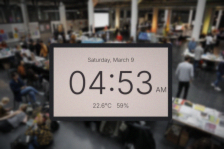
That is 4h53
